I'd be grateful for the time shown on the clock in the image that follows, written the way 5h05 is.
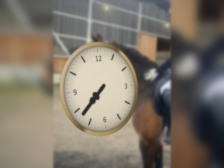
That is 7h38
